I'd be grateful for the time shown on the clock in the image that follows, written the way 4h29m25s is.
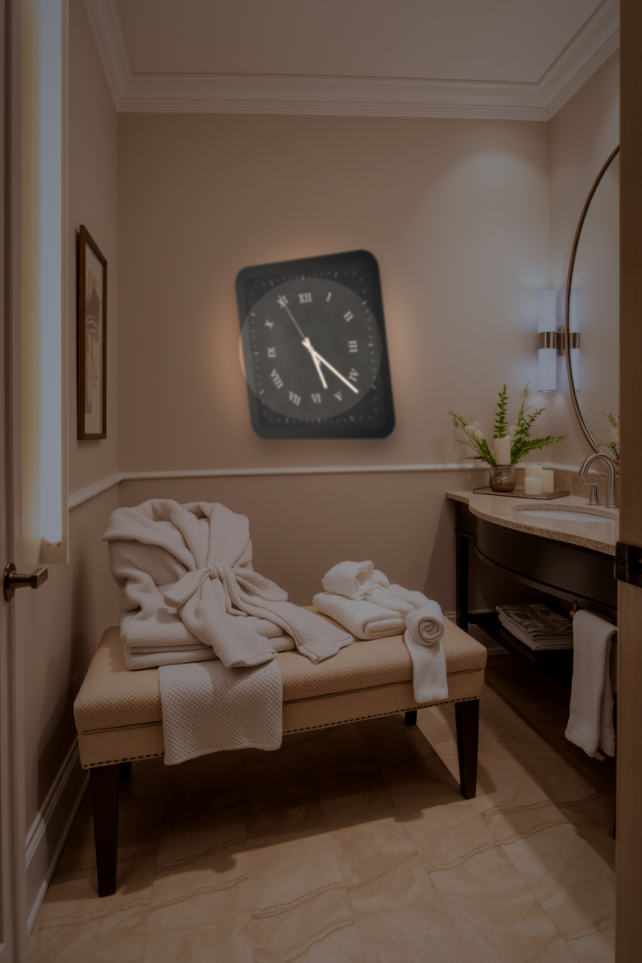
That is 5h21m55s
